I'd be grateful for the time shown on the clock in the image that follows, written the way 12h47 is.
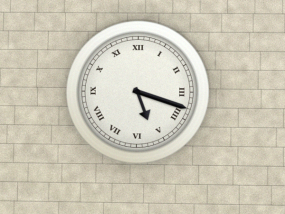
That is 5h18
